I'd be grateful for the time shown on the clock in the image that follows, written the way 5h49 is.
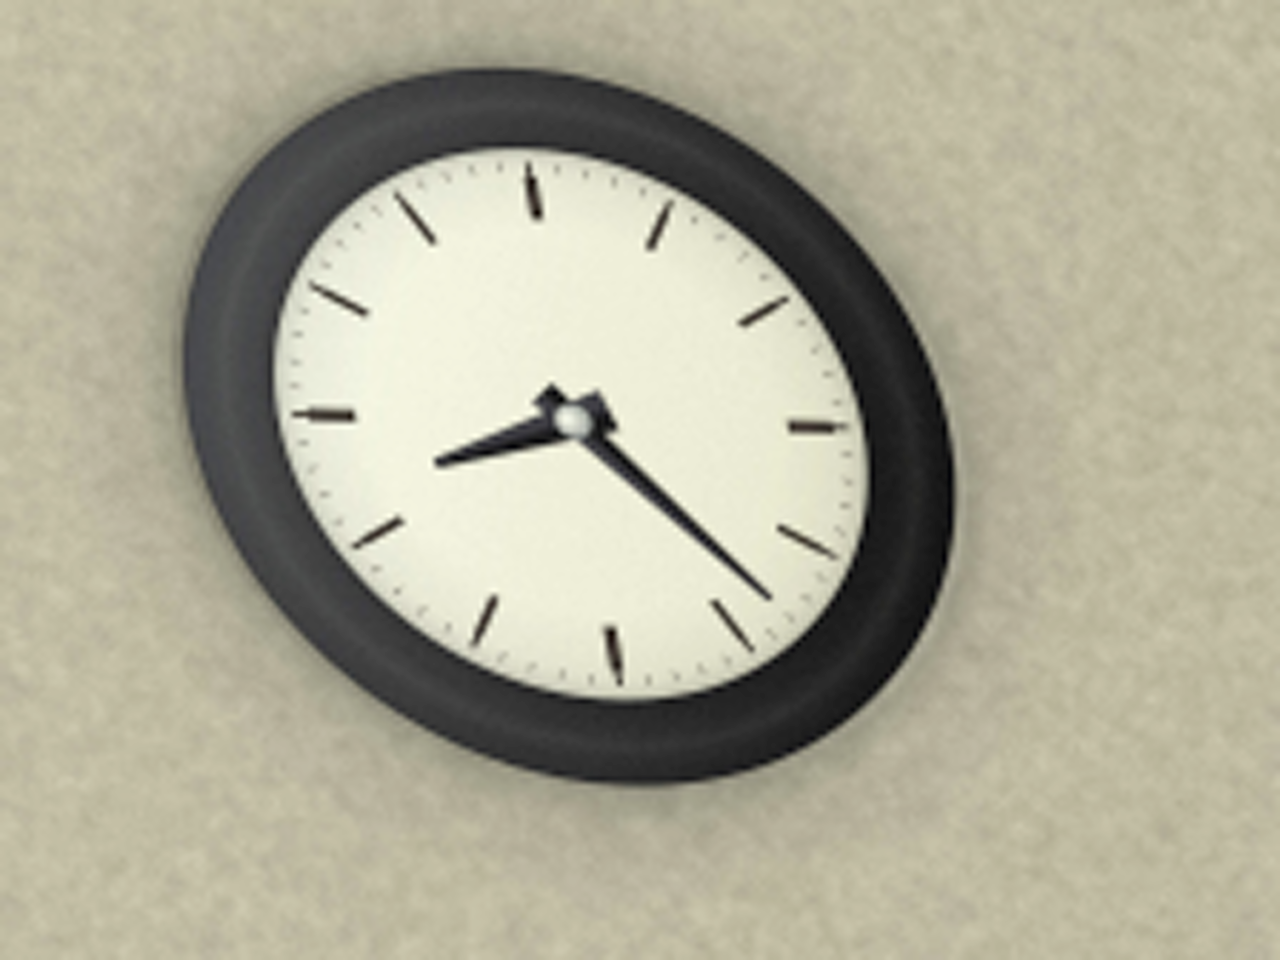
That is 8h23
